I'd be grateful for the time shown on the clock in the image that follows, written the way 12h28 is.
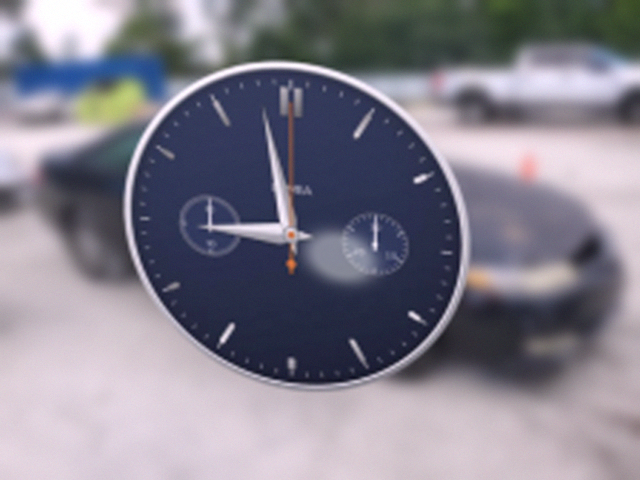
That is 8h58
